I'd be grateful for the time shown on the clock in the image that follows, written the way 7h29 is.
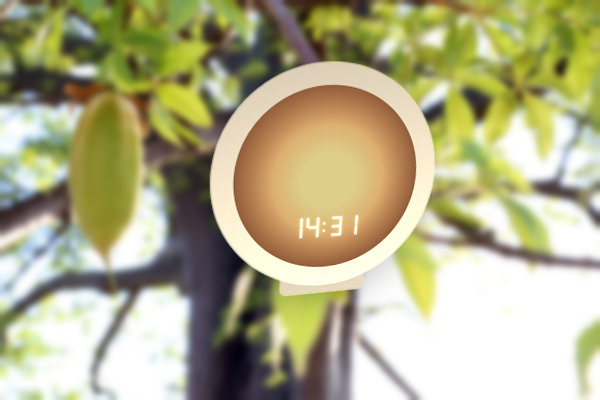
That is 14h31
